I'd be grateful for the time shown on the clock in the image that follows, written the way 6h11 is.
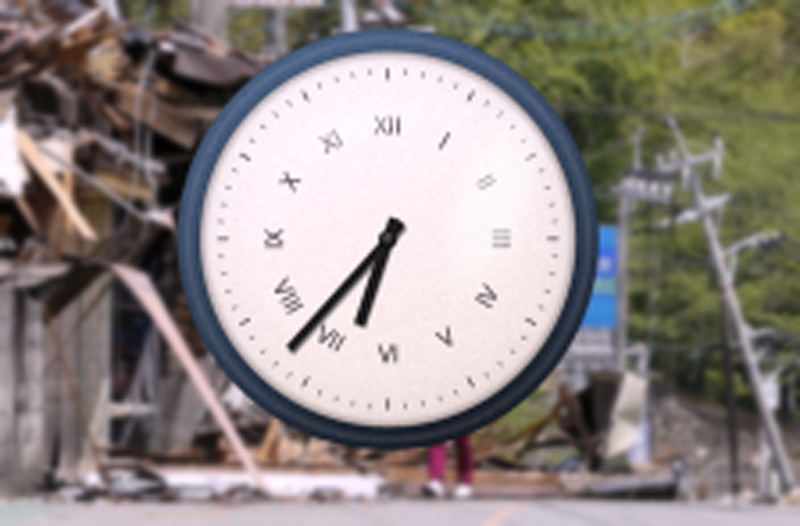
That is 6h37
